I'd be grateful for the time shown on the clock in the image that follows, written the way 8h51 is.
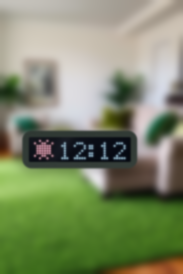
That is 12h12
